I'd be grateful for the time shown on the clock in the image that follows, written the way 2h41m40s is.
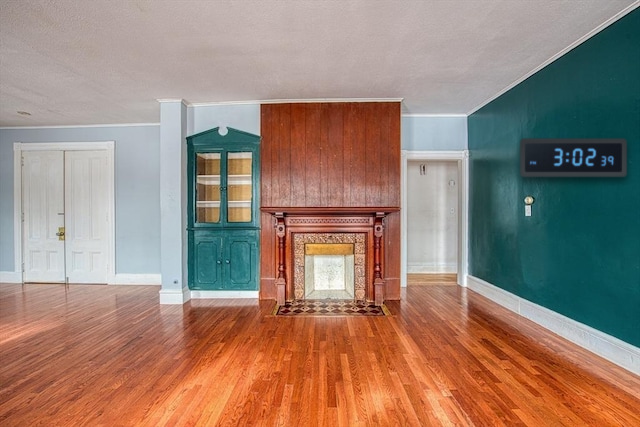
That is 3h02m39s
